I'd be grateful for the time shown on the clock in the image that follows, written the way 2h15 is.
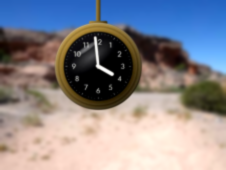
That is 3h59
